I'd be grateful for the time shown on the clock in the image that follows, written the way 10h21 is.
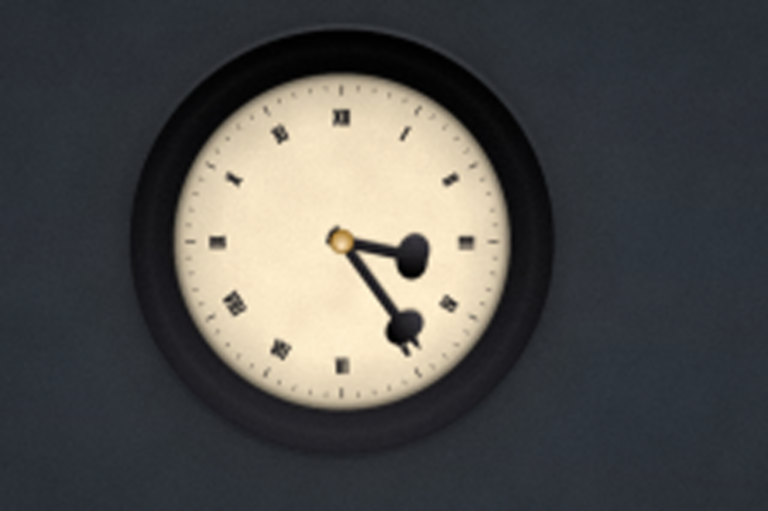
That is 3h24
